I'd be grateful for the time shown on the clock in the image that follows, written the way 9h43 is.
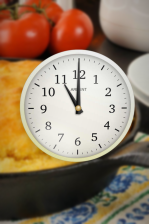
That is 11h00
